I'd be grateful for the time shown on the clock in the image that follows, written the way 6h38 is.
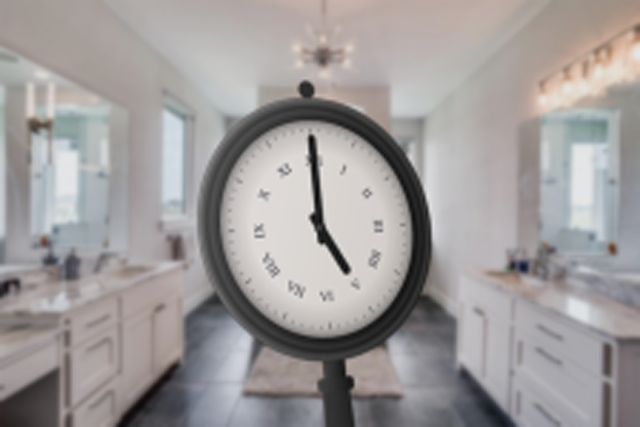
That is 5h00
